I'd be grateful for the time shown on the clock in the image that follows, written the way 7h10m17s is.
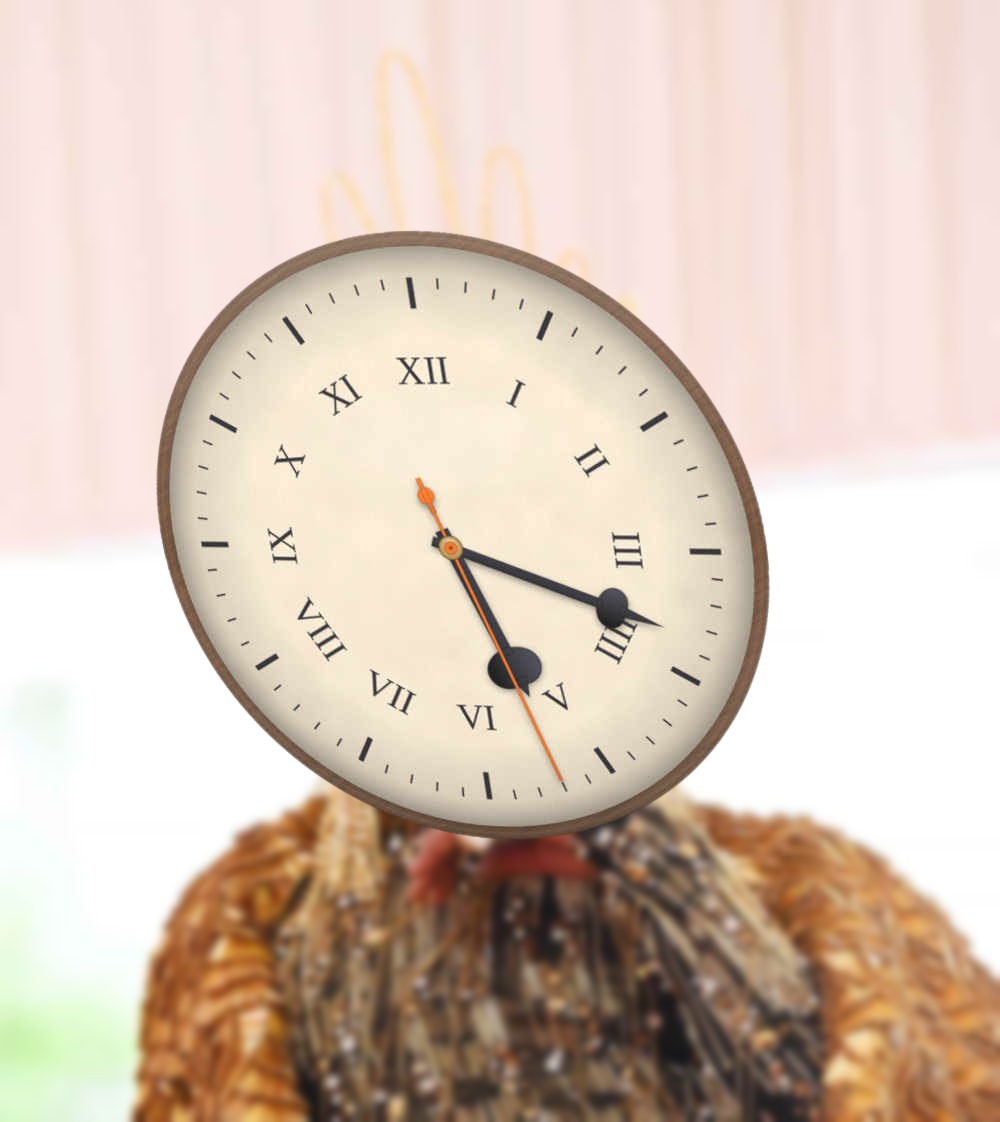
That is 5h18m27s
